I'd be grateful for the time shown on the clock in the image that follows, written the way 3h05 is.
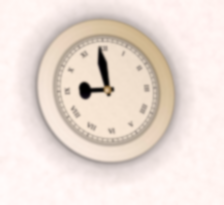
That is 8h59
